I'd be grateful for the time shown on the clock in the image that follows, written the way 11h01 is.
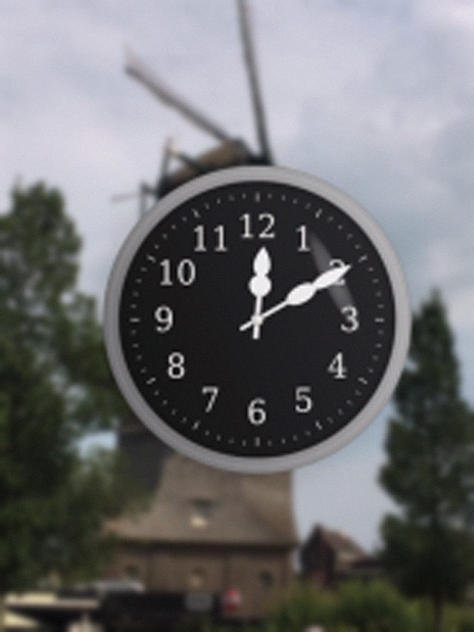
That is 12h10
